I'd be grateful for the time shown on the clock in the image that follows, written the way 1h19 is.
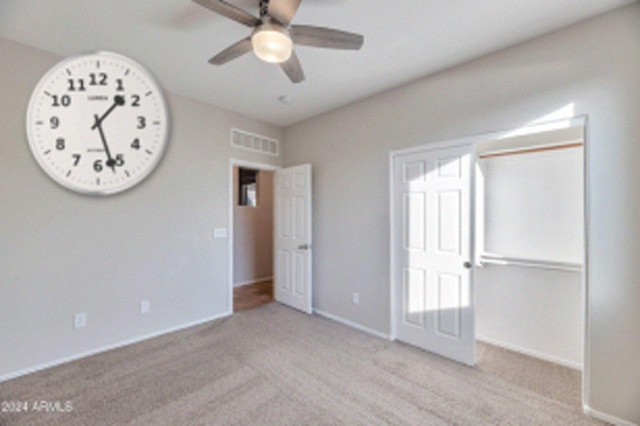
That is 1h27
